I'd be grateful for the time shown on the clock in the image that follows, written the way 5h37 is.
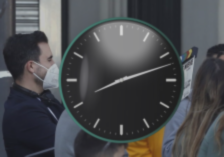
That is 8h12
